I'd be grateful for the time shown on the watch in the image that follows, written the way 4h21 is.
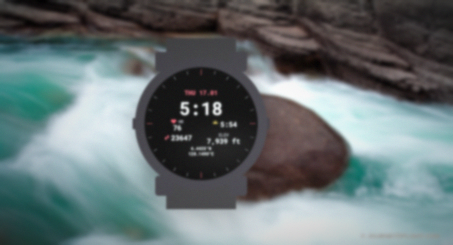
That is 5h18
